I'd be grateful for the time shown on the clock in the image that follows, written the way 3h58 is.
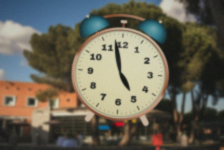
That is 4h58
